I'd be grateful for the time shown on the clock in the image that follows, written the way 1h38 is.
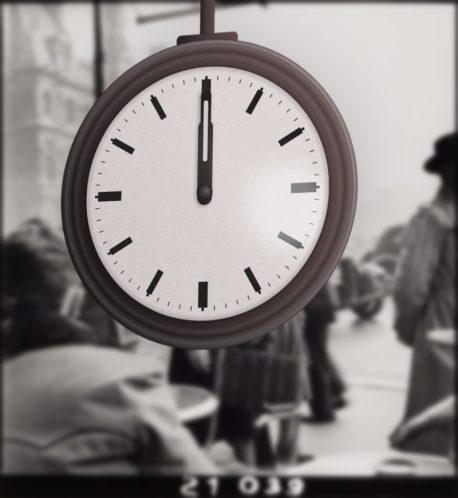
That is 12h00
